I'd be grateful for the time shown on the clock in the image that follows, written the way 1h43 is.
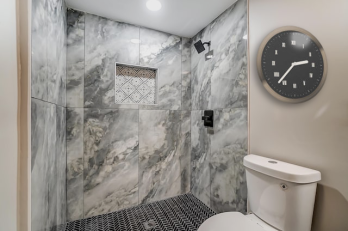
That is 2h37
